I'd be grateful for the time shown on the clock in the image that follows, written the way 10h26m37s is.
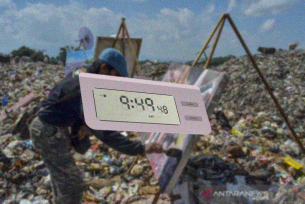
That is 9h49m48s
